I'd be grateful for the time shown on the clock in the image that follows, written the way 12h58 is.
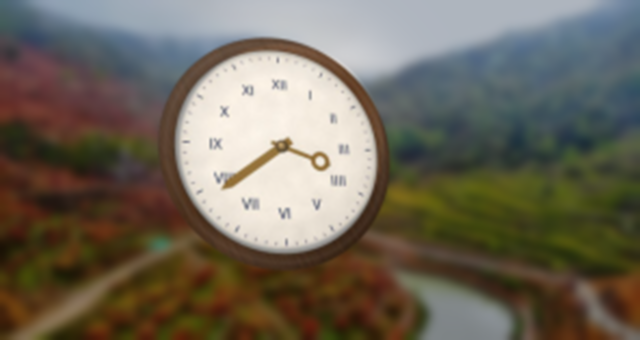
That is 3h39
